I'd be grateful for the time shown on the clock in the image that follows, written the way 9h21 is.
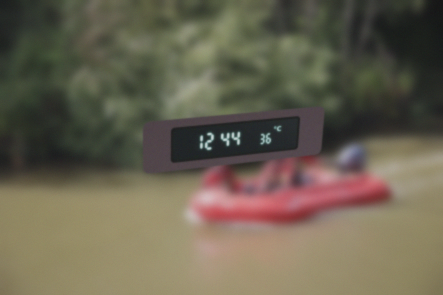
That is 12h44
